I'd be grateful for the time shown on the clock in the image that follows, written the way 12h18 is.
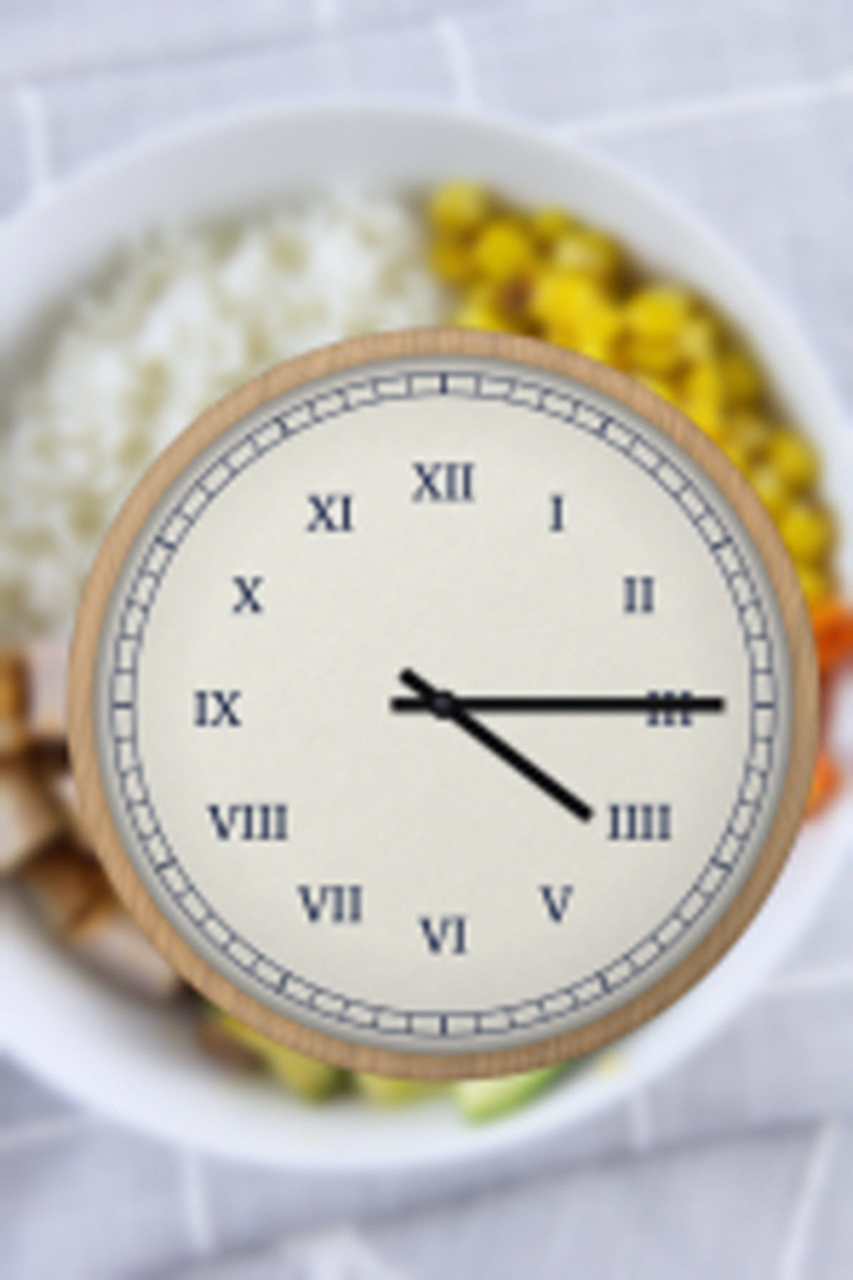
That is 4h15
